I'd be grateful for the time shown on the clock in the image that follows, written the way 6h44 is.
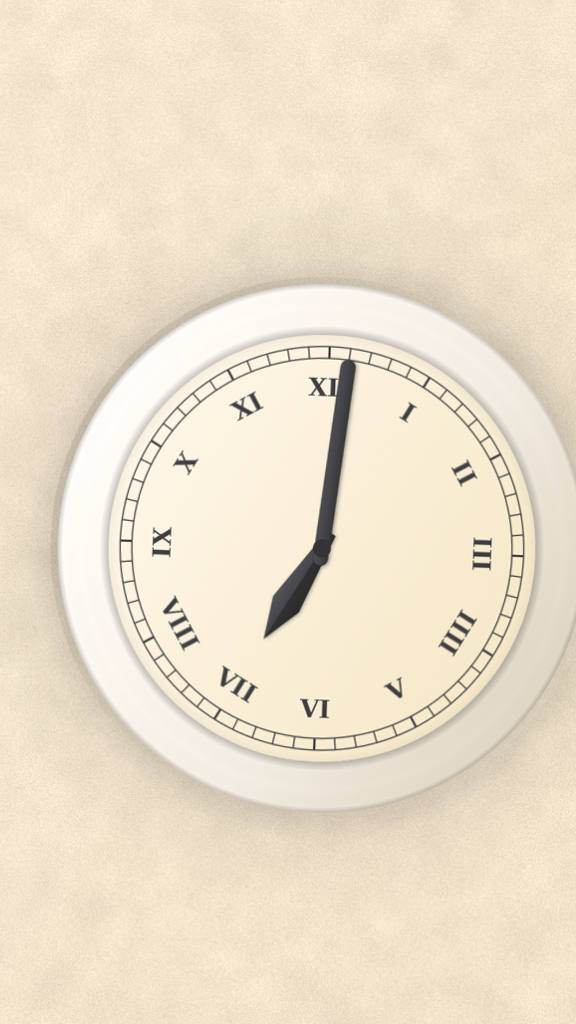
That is 7h01
